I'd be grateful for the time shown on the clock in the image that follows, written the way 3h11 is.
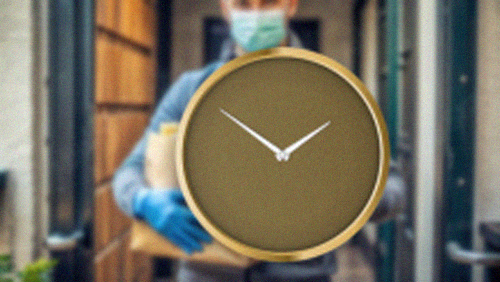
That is 1h51
